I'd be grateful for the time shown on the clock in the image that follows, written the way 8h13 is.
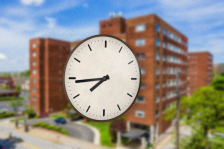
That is 7h44
